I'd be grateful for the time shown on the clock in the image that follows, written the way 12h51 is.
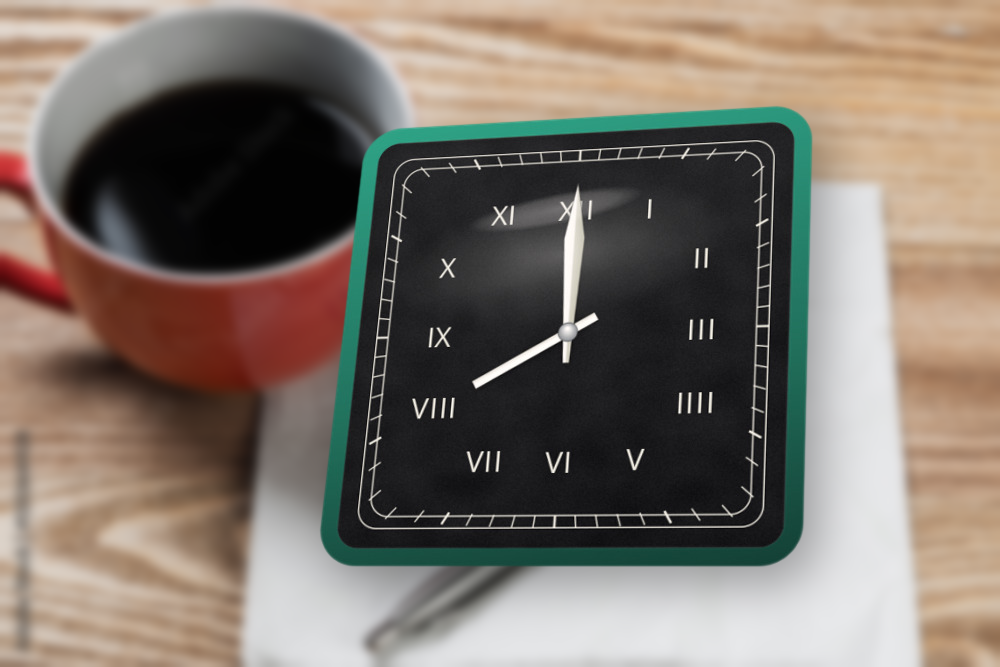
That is 8h00
